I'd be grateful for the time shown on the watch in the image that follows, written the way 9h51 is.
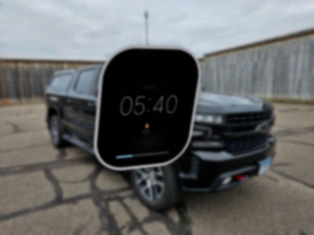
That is 5h40
